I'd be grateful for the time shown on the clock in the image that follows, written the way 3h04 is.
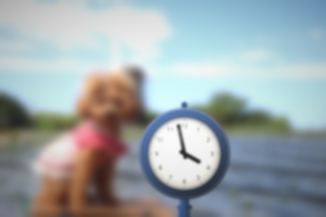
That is 3h58
